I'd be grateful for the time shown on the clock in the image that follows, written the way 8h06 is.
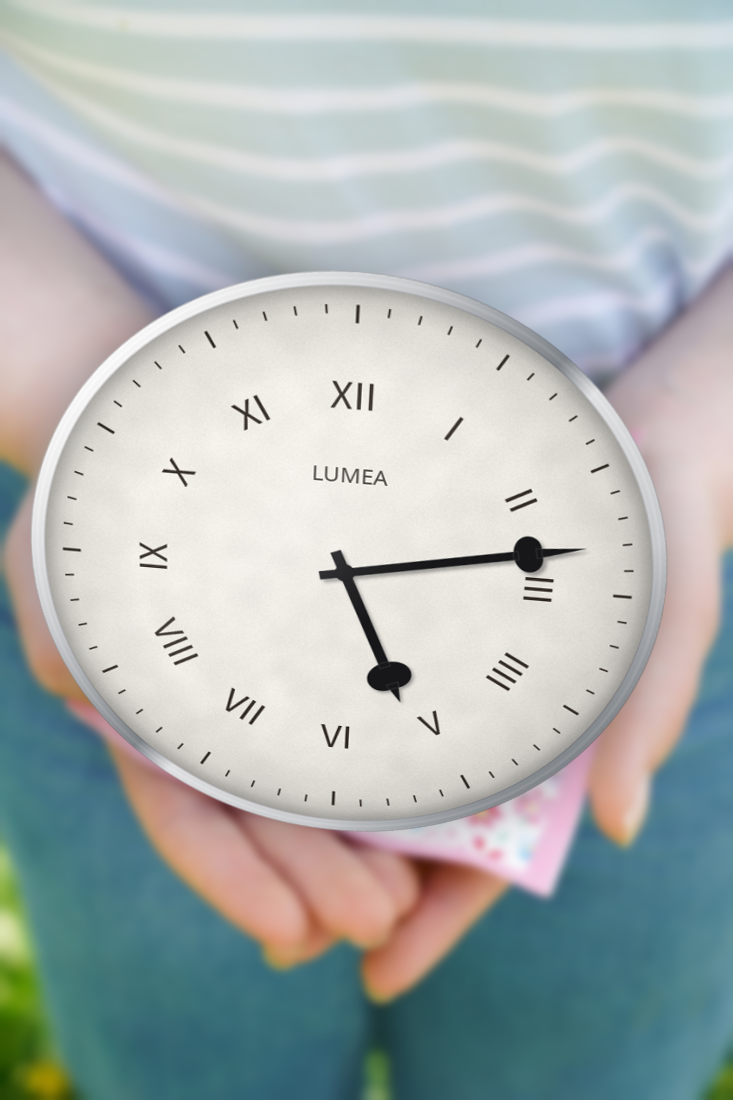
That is 5h13
